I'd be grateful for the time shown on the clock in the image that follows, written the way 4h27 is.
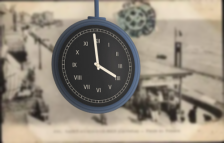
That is 3h59
